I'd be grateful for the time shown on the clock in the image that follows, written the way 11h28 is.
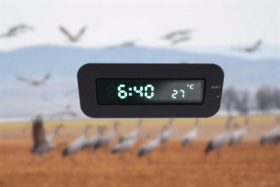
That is 6h40
